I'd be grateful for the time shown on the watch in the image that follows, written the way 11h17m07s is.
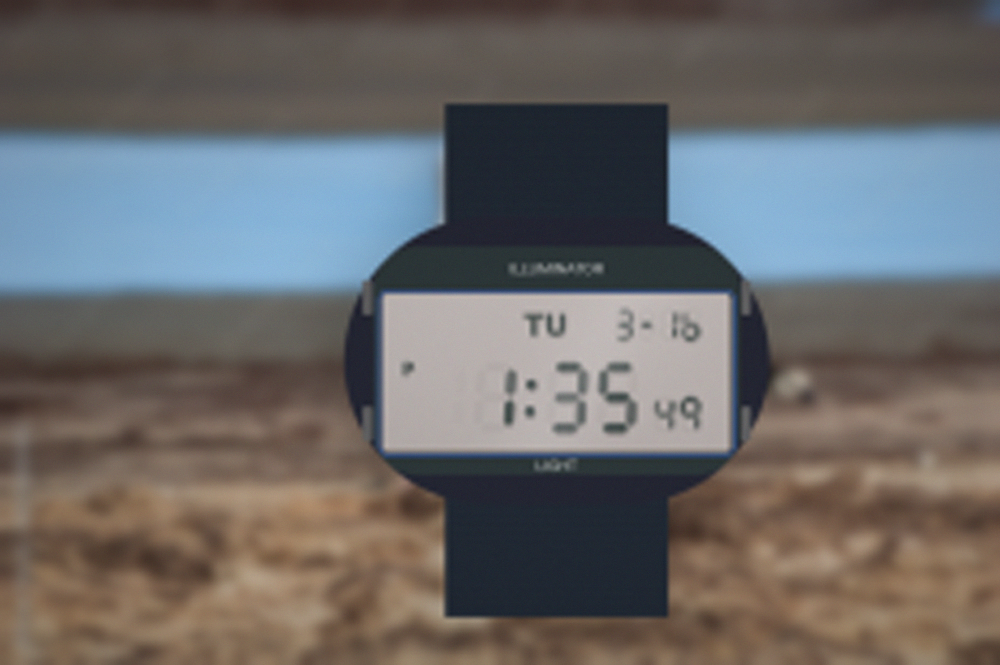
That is 1h35m49s
